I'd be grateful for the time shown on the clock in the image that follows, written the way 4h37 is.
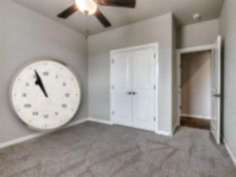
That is 10h56
